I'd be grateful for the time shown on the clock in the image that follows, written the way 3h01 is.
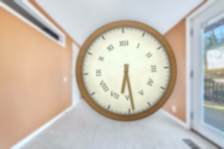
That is 6h29
